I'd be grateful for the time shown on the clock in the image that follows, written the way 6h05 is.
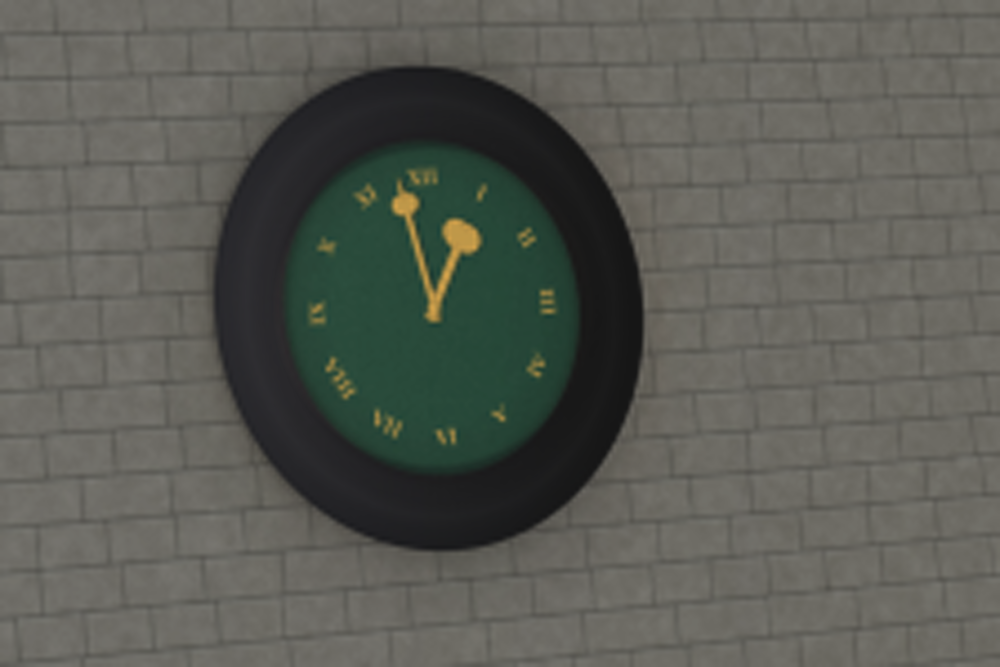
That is 12h58
